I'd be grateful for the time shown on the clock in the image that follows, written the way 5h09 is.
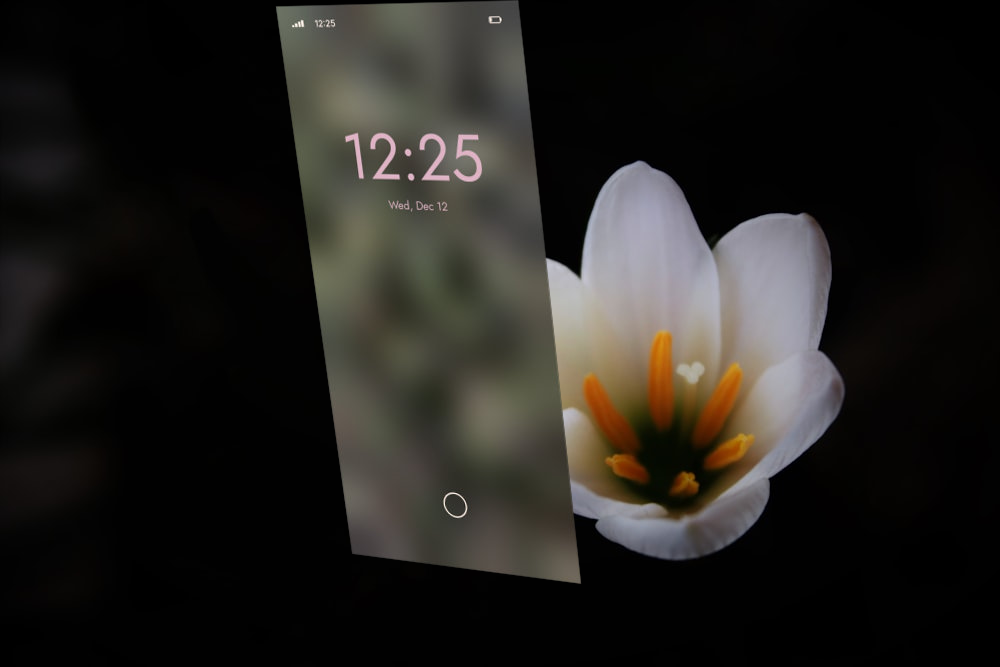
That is 12h25
